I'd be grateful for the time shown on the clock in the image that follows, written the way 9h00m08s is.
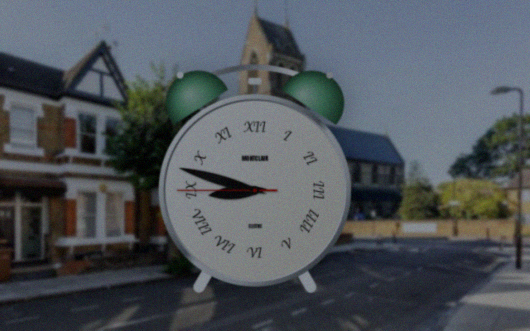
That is 8h47m45s
